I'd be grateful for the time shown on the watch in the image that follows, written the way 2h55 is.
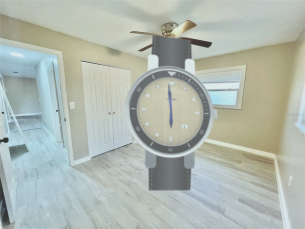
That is 5h59
